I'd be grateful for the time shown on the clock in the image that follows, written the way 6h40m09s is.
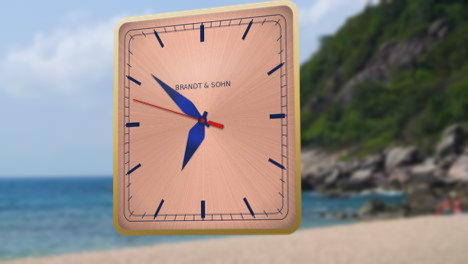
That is 6h51m48s
